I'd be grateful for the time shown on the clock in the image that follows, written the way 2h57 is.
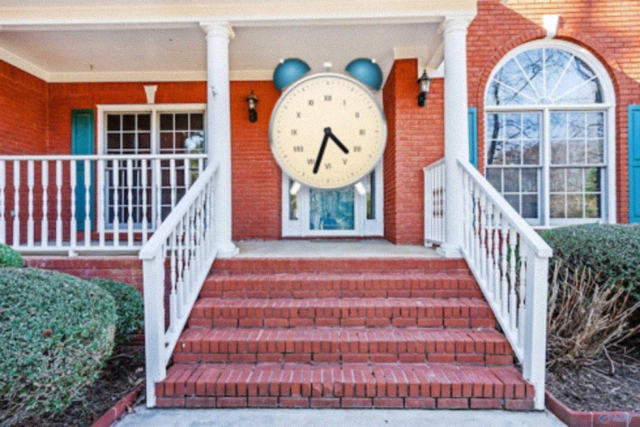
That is 4h33
